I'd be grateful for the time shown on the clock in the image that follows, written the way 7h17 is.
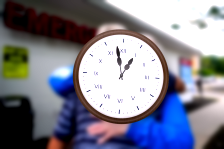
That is 12h58
